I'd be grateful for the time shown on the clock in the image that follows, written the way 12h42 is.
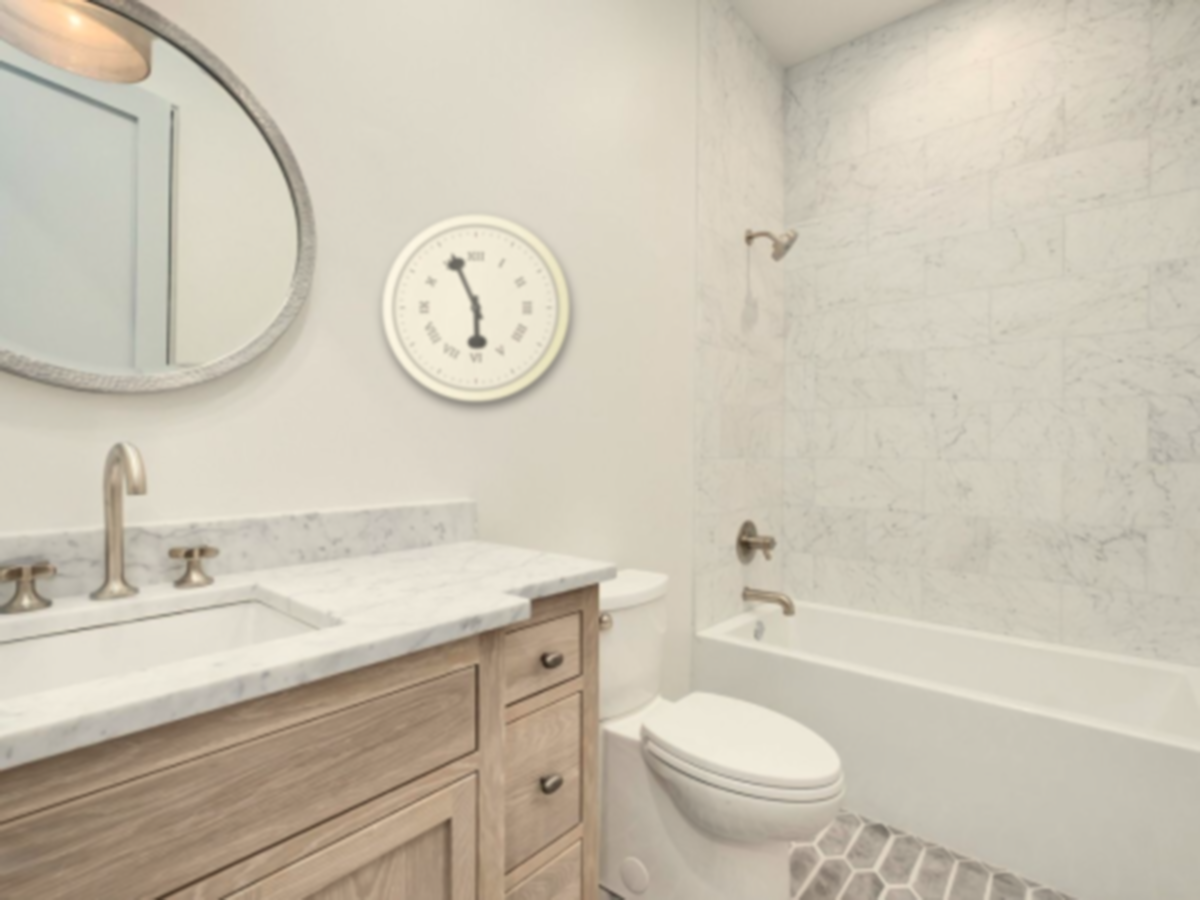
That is 5h56
